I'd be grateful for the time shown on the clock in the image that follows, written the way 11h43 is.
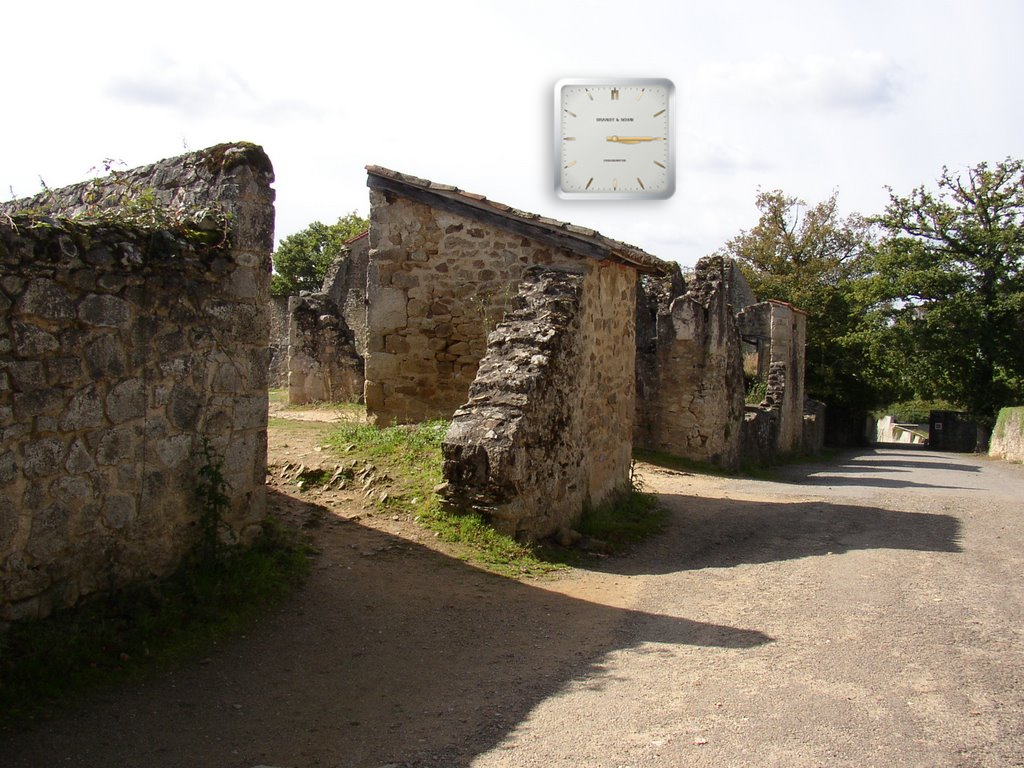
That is 3h15
